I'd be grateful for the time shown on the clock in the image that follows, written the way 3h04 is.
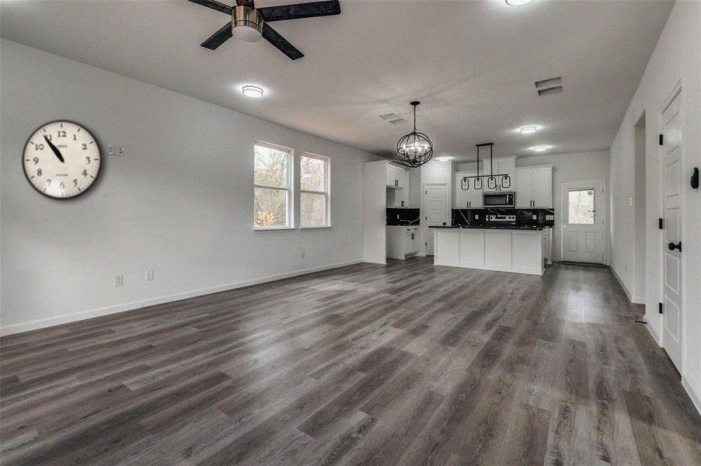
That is 10h54
